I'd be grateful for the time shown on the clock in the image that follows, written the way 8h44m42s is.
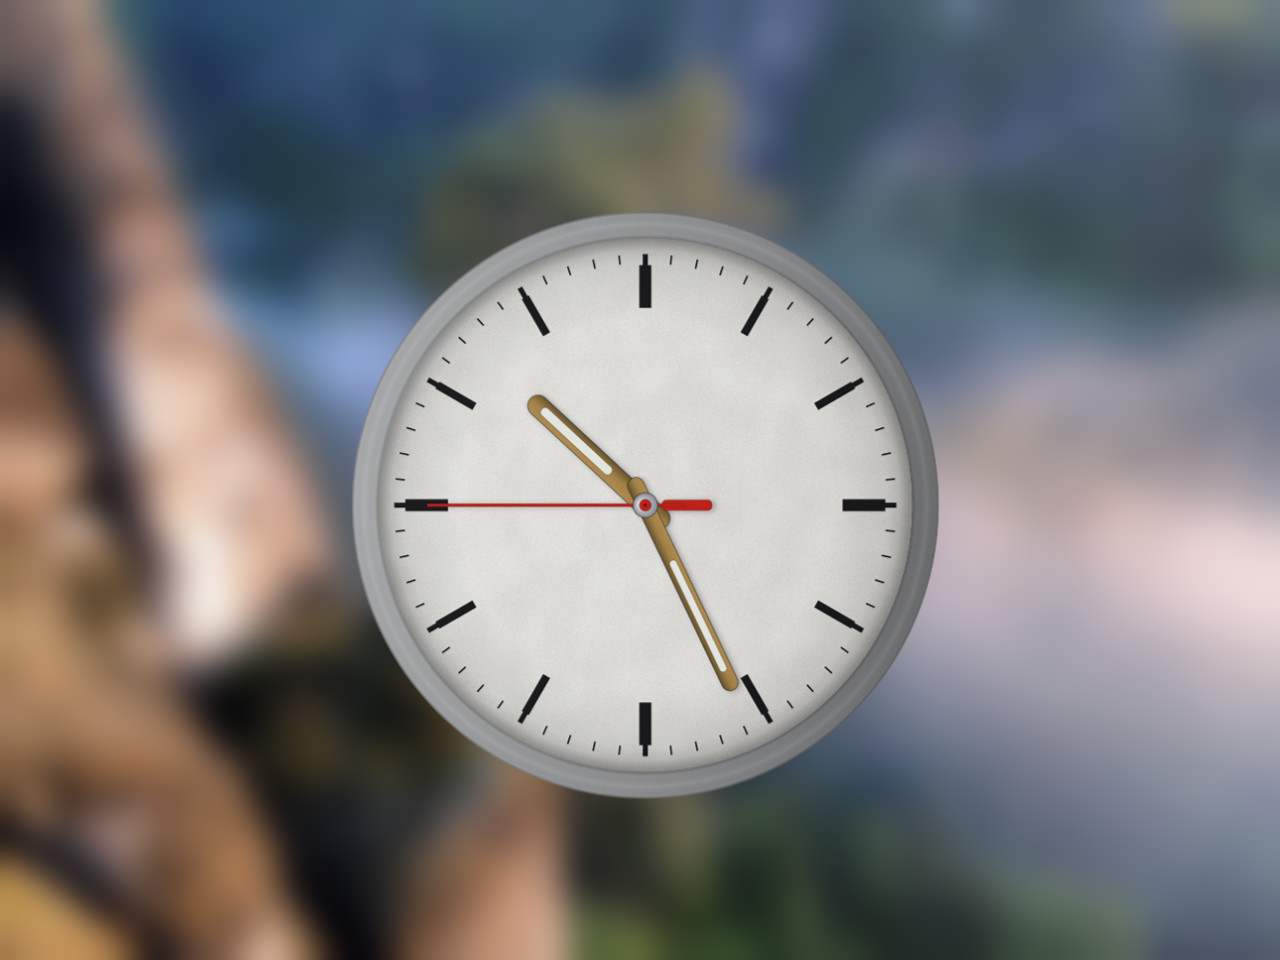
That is 10h25m45s
